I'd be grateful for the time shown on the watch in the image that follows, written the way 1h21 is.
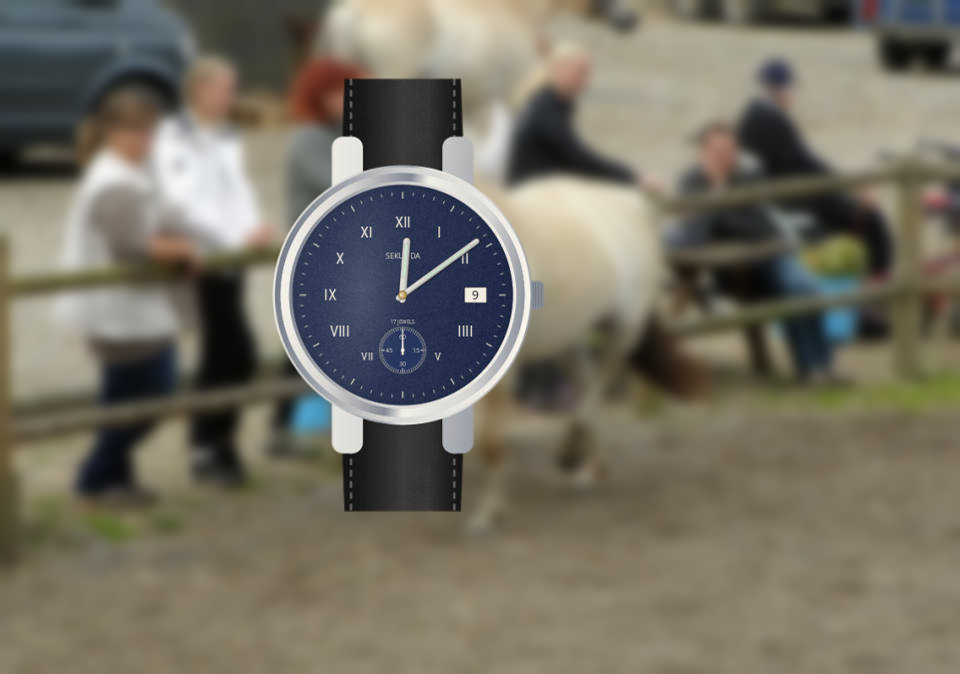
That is 12h09
